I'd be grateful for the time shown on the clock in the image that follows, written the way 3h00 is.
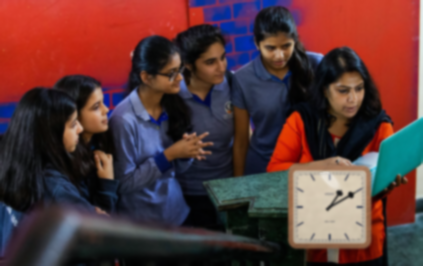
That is 1h10
